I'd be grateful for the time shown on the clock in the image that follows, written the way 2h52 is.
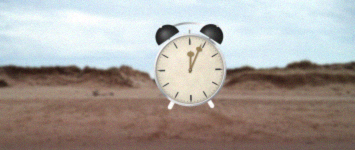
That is 12h04
